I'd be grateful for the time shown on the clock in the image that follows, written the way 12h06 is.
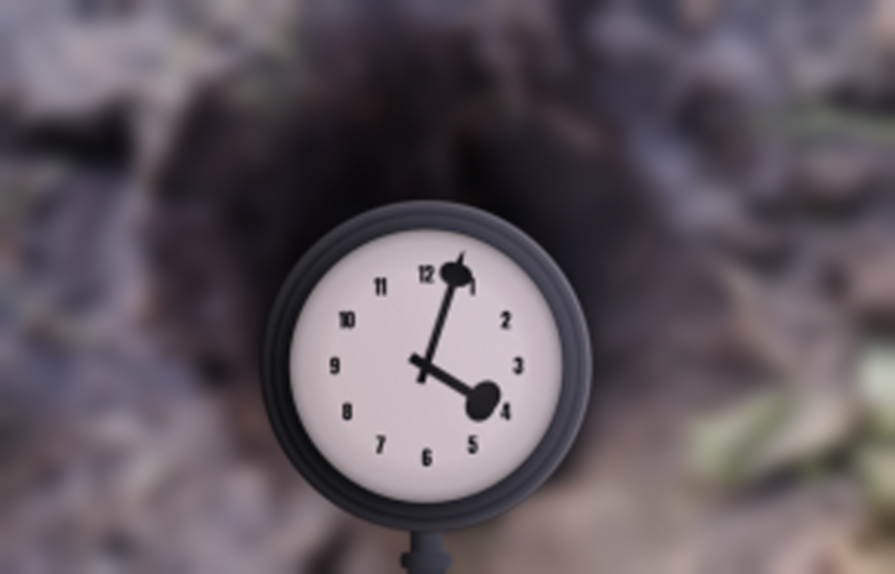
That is 4h03
